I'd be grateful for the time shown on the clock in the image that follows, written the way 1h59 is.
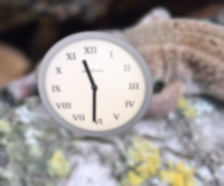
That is 11h31
